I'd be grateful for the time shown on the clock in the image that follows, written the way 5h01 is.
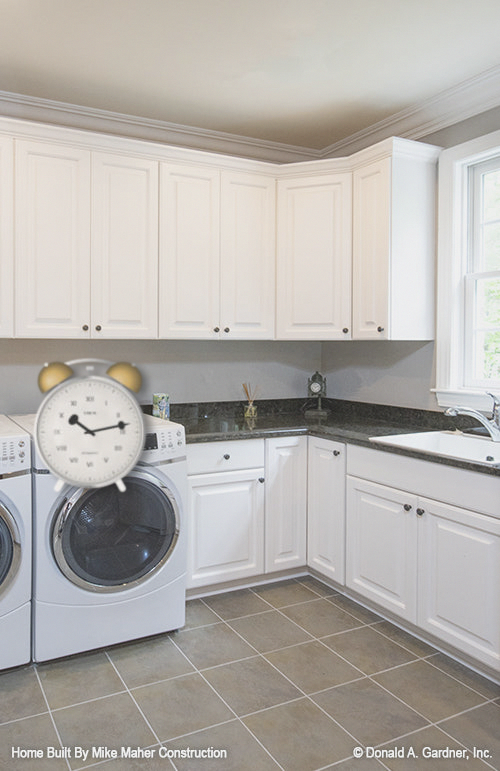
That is 10h13
